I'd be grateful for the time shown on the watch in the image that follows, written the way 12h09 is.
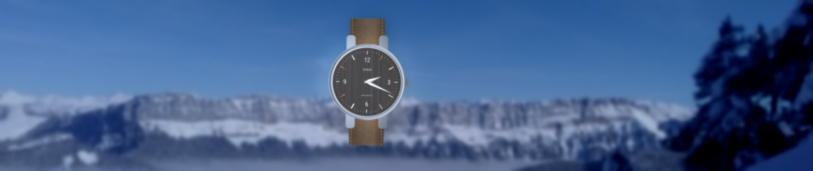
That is 2h19
